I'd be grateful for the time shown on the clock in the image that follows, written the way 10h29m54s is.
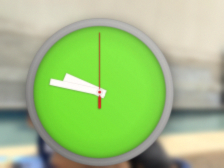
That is 9h47m00s
